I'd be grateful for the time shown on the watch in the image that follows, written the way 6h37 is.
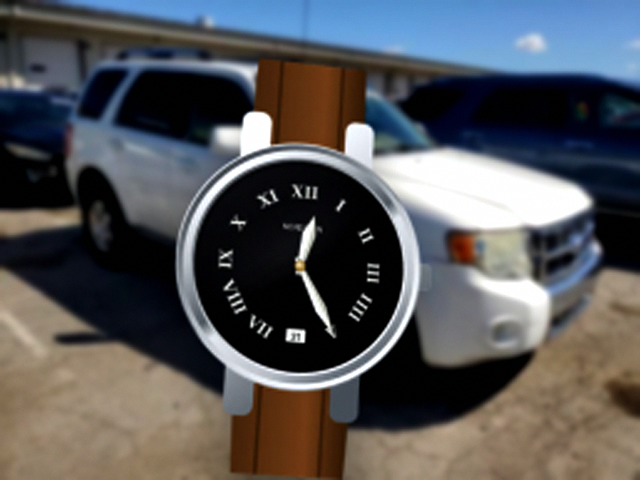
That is 12h25
